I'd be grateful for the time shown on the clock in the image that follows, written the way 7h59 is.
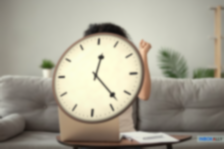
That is 12h23
